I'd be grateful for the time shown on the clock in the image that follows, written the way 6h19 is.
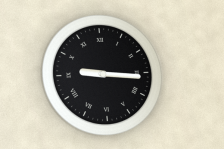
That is 9h16
